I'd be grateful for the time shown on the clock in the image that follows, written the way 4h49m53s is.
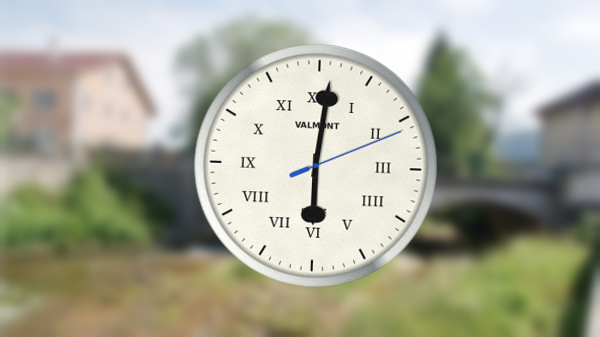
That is 6h01m11s
